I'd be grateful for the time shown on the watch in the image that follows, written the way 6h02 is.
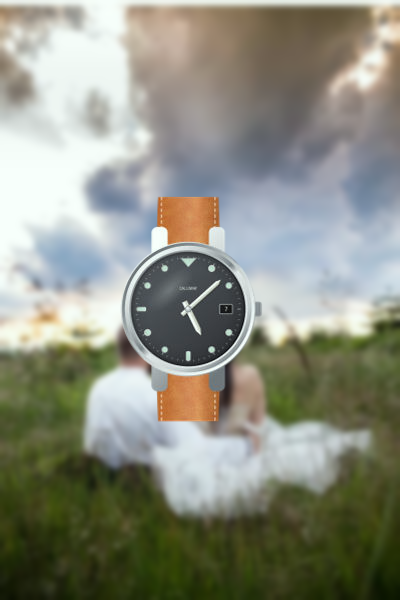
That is 5h08
